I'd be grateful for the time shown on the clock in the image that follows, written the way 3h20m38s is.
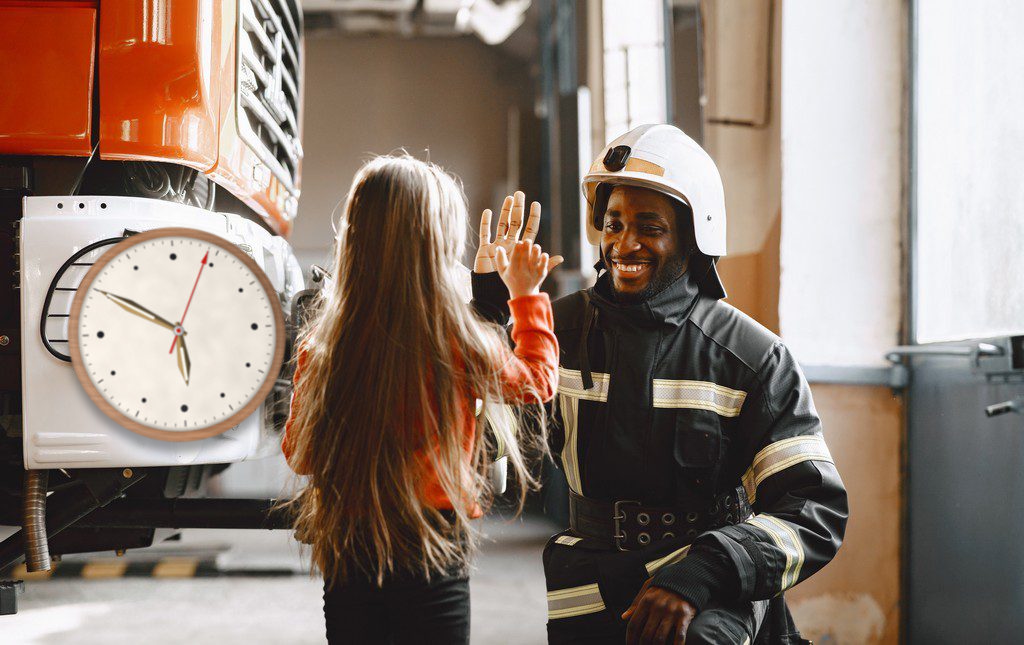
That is 5h50m04s
